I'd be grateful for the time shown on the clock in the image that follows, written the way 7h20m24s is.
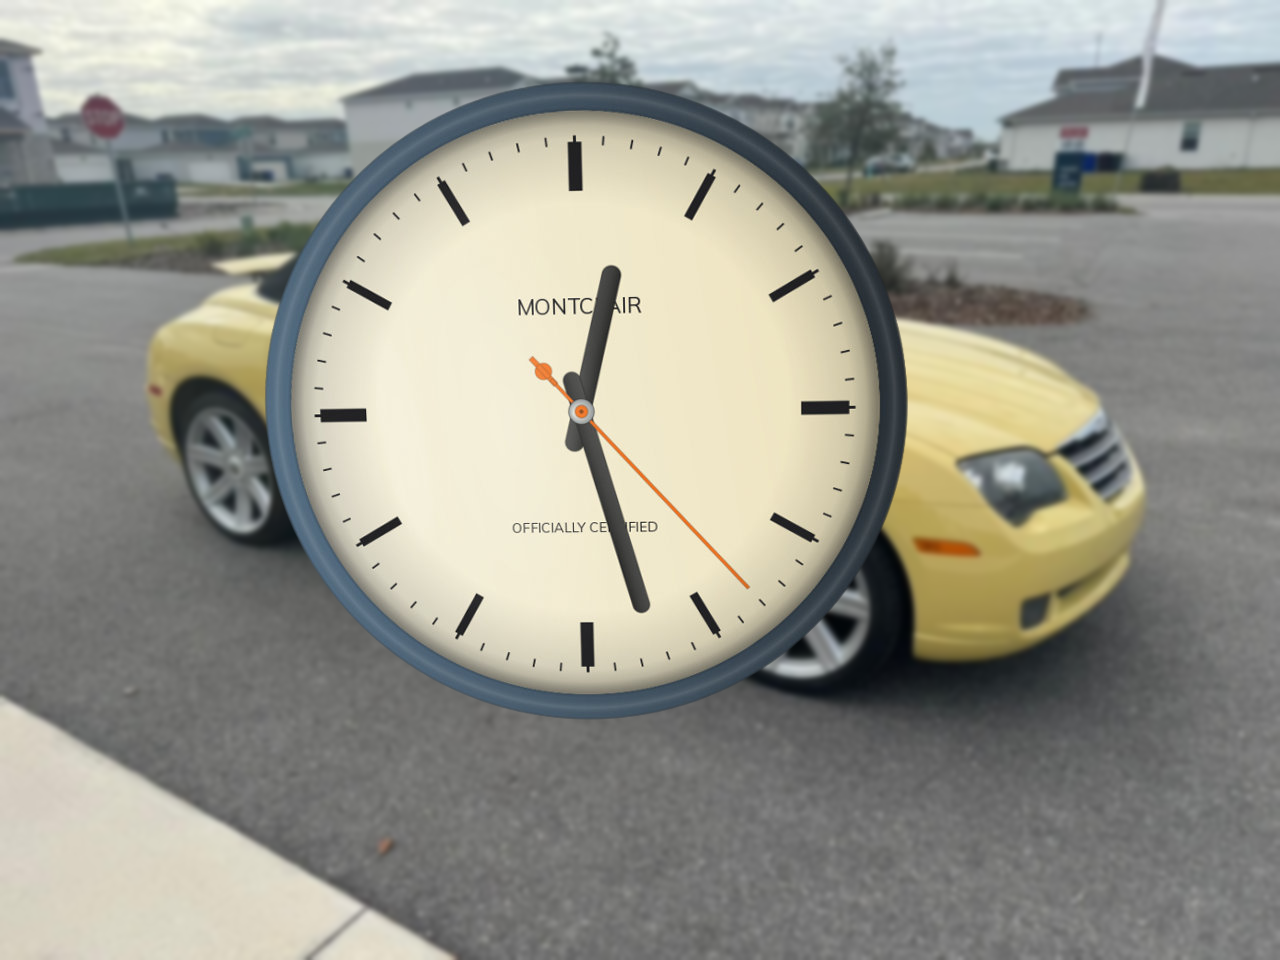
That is 12h27m23s
